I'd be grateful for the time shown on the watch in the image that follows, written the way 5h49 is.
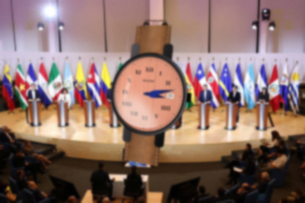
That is 3h13
